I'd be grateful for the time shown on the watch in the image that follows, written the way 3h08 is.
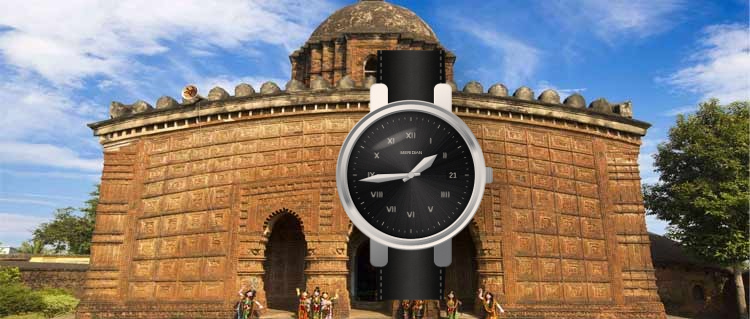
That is 1h44
